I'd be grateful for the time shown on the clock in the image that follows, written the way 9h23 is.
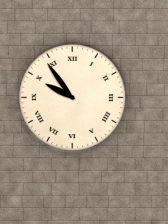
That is 9h54
